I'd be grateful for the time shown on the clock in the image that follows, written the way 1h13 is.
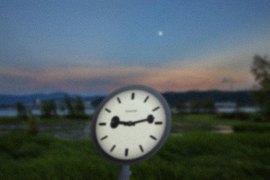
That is 9h13
